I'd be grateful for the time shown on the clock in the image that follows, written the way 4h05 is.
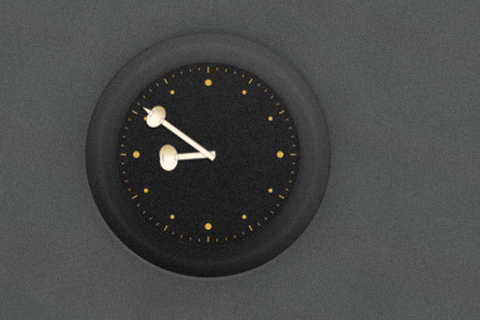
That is 8h51
